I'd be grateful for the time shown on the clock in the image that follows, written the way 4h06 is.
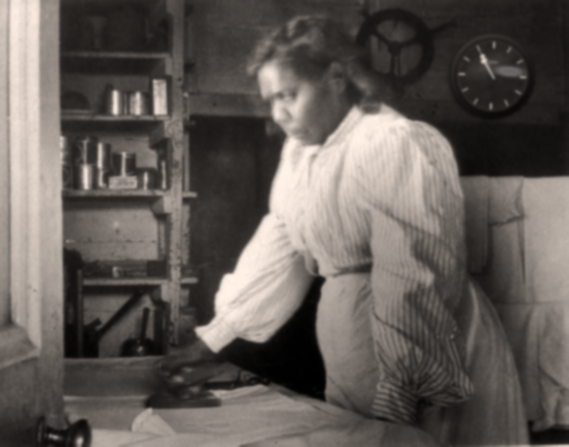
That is 10h55
